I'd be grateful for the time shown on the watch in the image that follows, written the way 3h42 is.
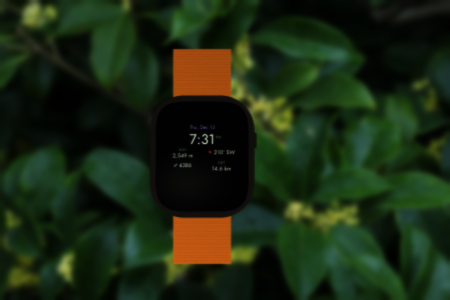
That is 7h31
